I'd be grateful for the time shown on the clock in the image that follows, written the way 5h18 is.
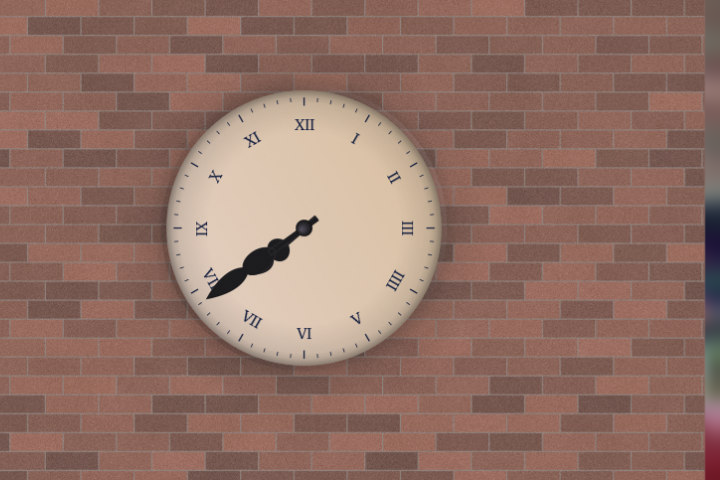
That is 7h39
